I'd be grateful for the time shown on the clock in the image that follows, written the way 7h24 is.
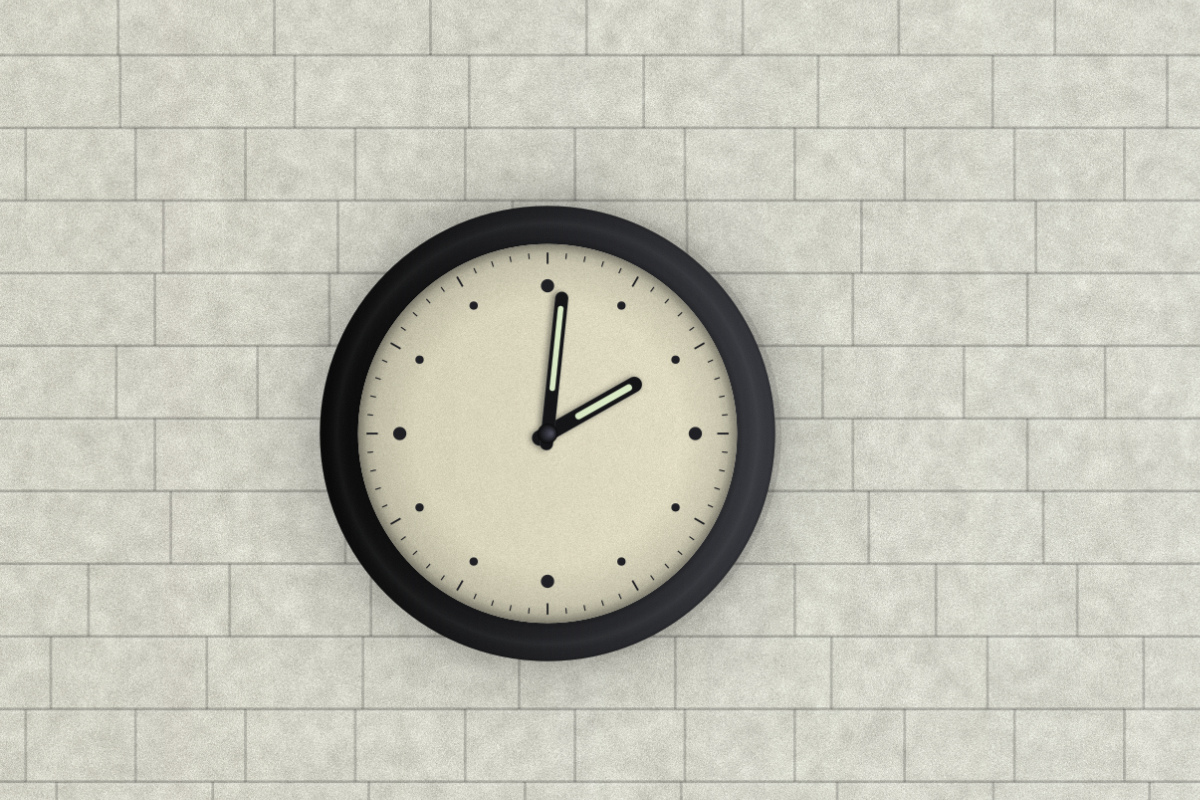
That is 2h01
